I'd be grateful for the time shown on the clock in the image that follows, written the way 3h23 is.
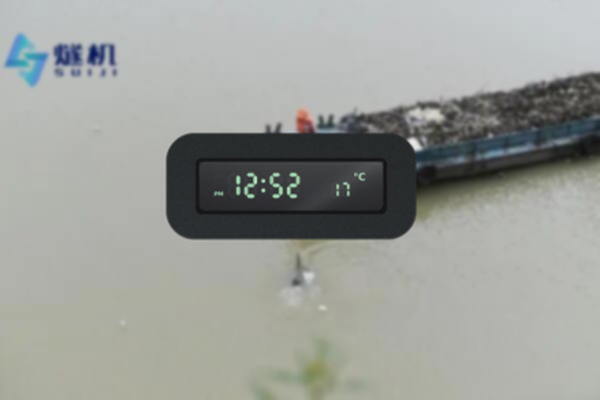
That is 12h52
